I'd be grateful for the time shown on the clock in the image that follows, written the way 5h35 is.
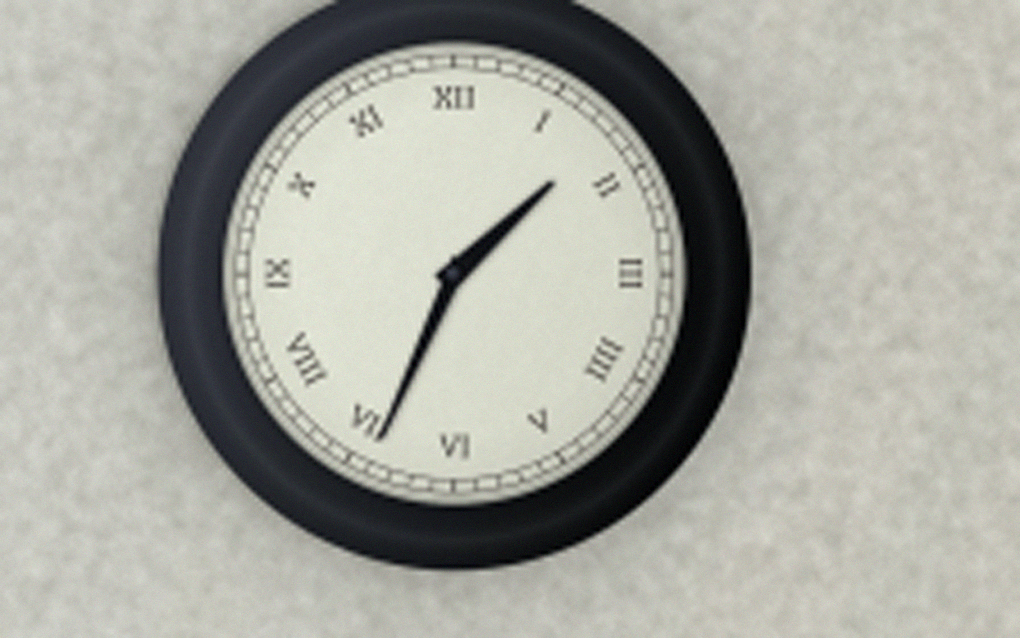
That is 1h34
